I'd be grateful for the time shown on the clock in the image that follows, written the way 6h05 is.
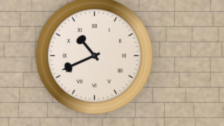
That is 10h41
